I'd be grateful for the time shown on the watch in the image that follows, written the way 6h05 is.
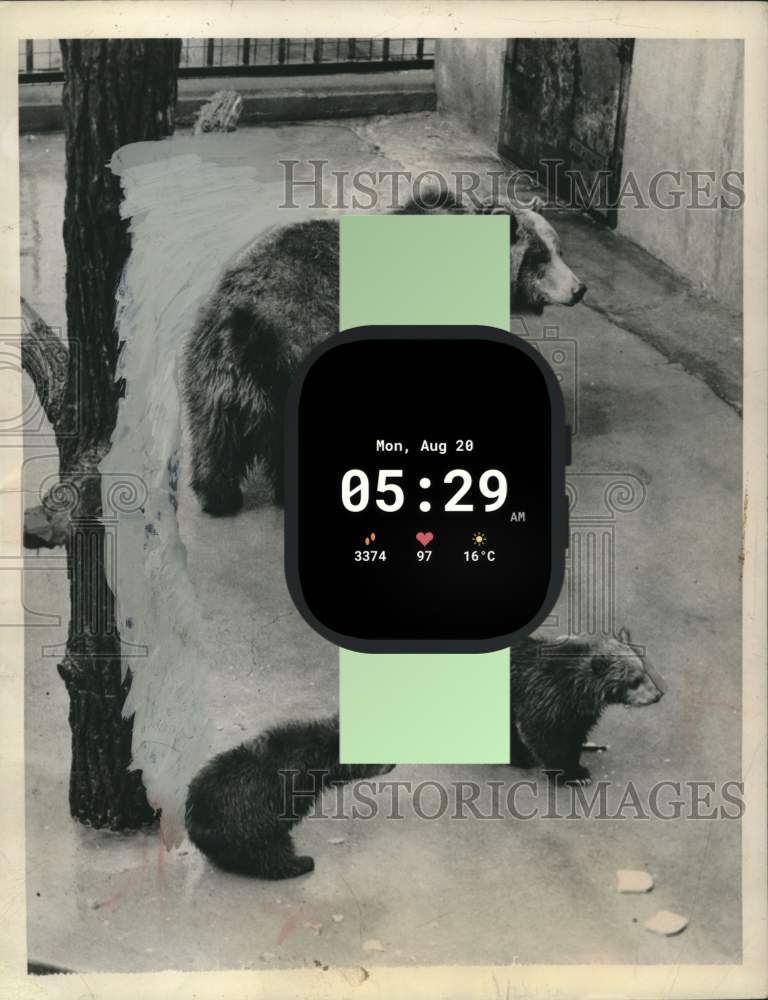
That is 5h29
